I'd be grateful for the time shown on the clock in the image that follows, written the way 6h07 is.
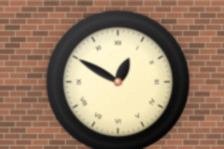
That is 12h50
